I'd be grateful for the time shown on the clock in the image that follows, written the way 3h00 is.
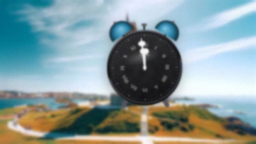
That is 11h59
